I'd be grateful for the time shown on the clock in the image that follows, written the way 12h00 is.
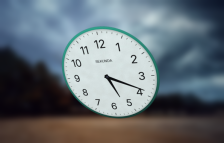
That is 5h19
